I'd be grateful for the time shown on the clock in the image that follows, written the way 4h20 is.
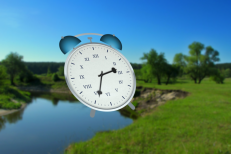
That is 2h34
